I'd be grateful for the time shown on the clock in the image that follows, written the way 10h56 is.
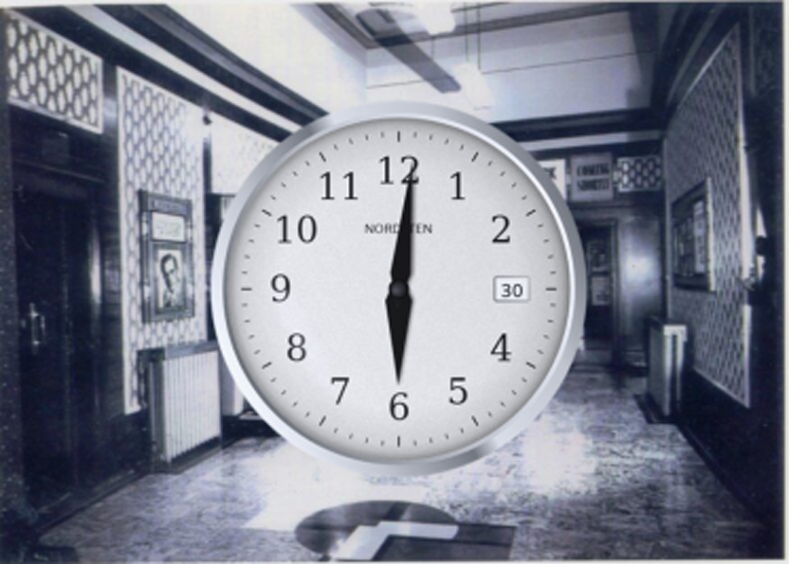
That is 6h01
